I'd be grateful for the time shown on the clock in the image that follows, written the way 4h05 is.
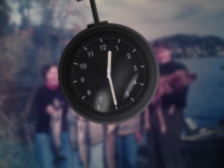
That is 12h30
